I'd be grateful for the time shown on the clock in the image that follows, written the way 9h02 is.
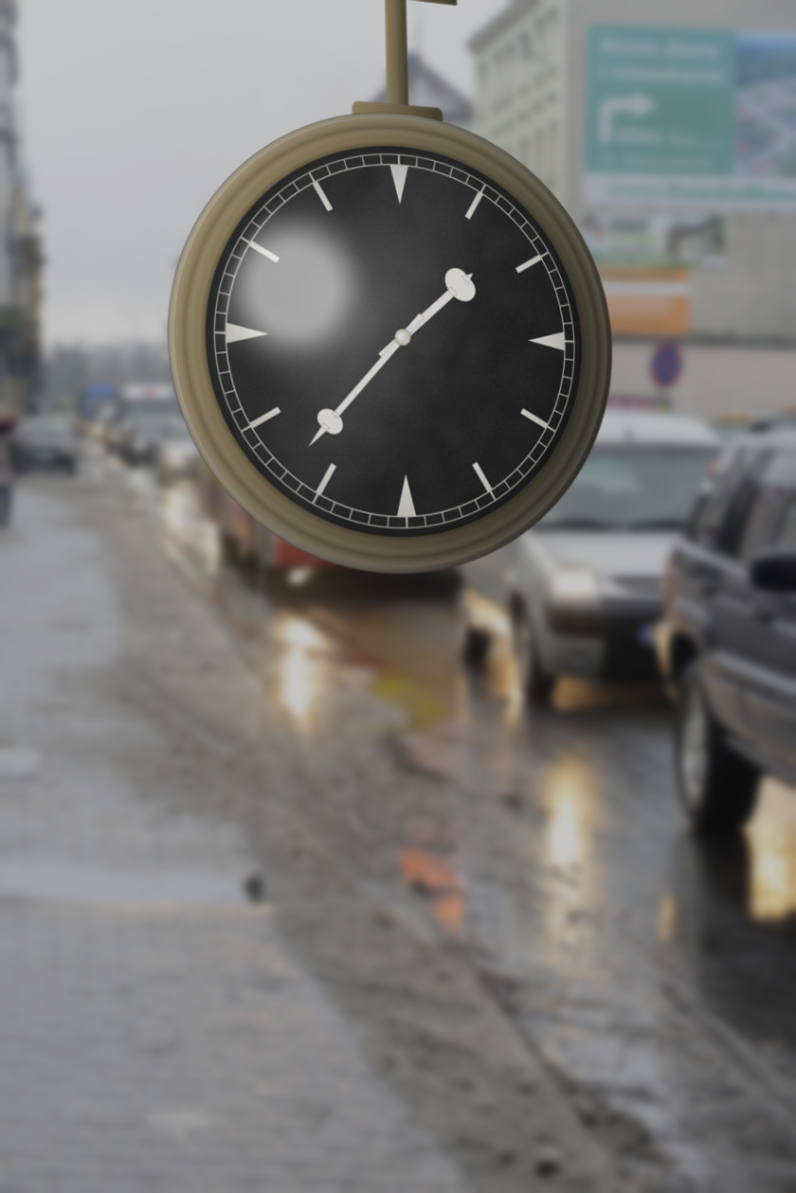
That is 1h37
